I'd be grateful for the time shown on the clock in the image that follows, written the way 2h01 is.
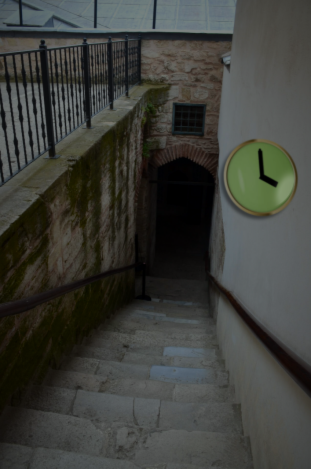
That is 4h00
